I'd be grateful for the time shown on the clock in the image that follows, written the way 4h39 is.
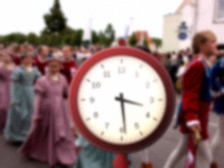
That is 3h29
